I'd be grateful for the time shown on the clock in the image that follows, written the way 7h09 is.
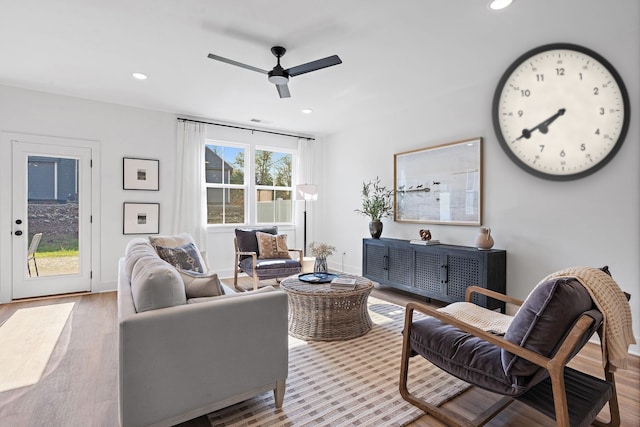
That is 7h40
